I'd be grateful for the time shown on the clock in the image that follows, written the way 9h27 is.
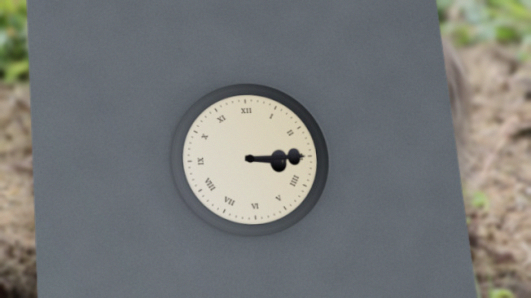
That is 3h15
